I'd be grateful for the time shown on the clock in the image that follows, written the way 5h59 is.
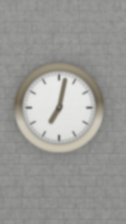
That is 7h02
